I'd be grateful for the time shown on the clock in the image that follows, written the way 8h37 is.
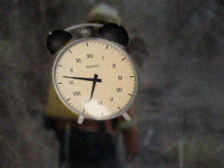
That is 6h47
